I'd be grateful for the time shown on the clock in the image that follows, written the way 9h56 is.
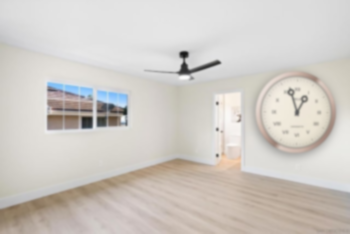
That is 12h57
